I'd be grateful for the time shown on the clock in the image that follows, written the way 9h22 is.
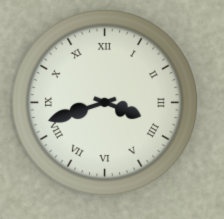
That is 3h42
